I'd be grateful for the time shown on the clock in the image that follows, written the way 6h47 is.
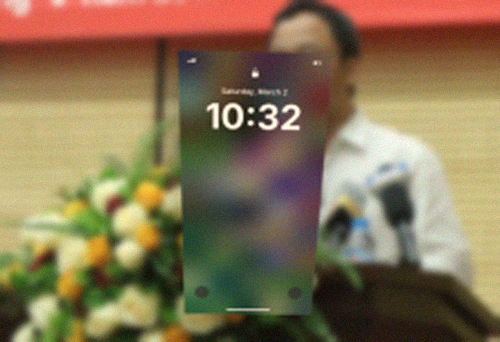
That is 10h32
